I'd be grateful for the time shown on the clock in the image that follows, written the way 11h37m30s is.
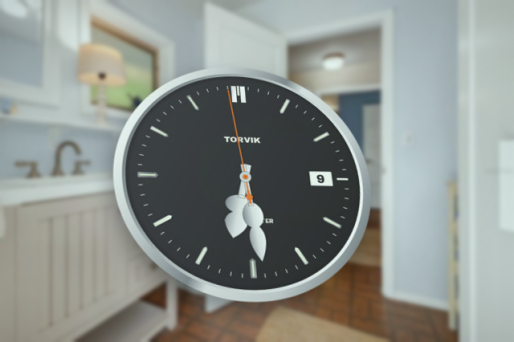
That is 6h28m59s
